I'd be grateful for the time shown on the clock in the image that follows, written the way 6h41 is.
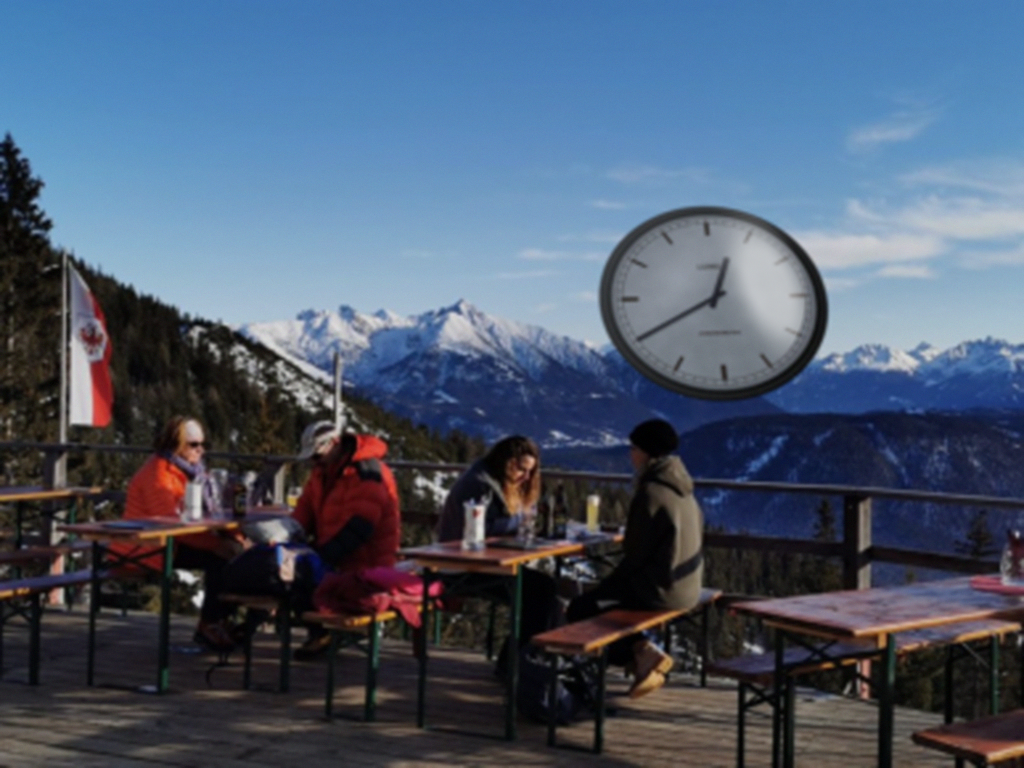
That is 12h40
